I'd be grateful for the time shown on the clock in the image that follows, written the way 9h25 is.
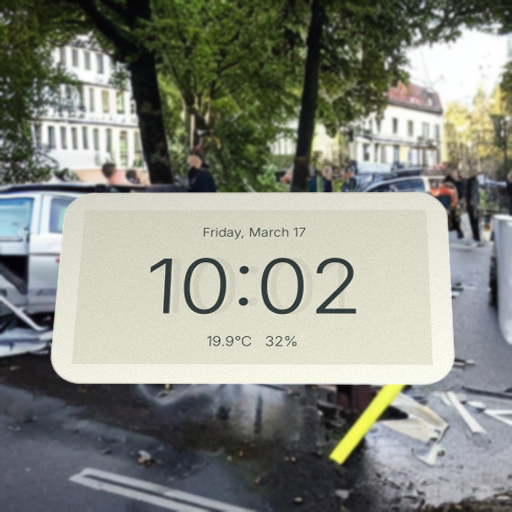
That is 10h02
